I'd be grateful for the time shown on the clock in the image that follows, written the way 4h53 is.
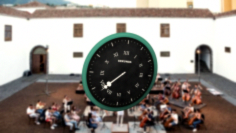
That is 7h38
